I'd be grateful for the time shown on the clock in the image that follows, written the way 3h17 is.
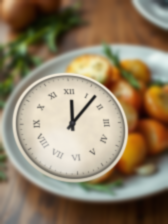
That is 12h07
